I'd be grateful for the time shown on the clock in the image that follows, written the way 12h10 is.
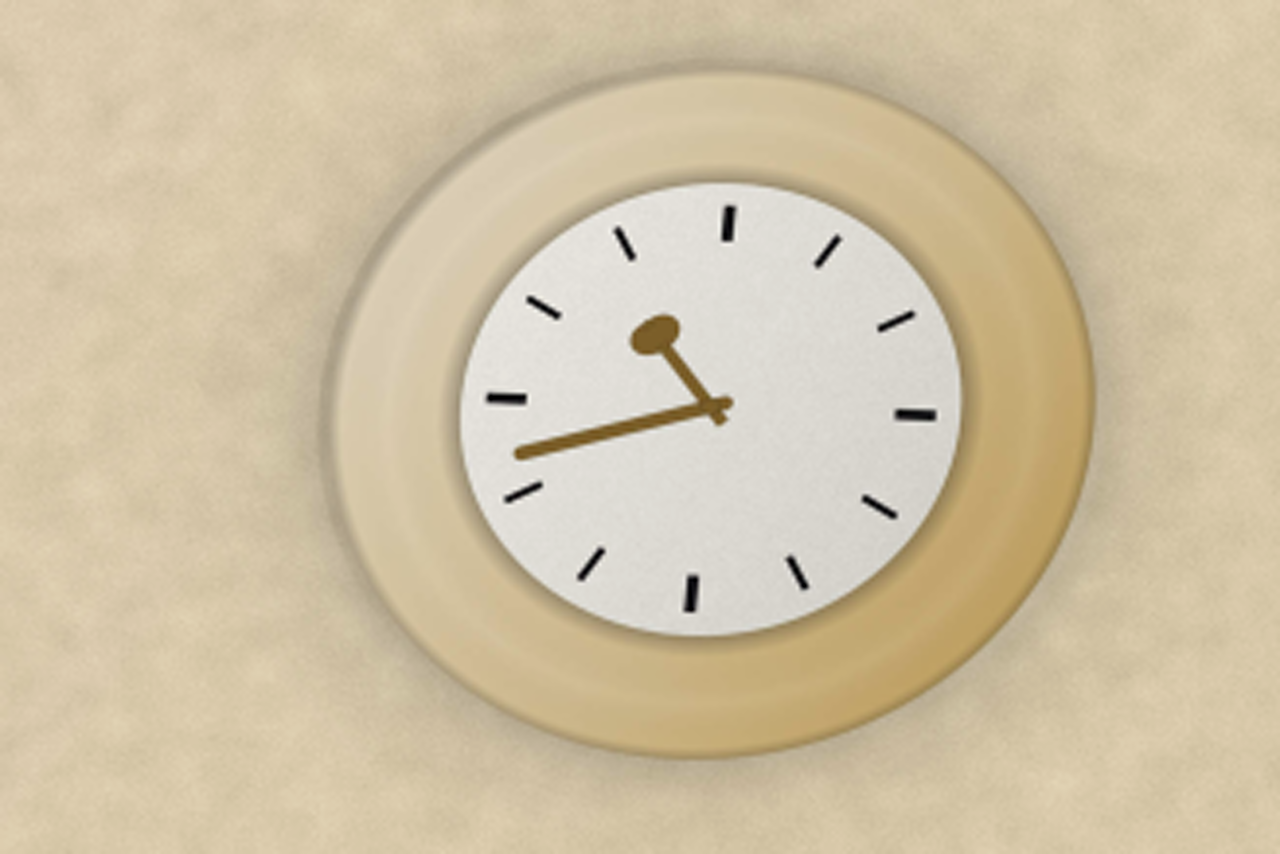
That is 10h42
